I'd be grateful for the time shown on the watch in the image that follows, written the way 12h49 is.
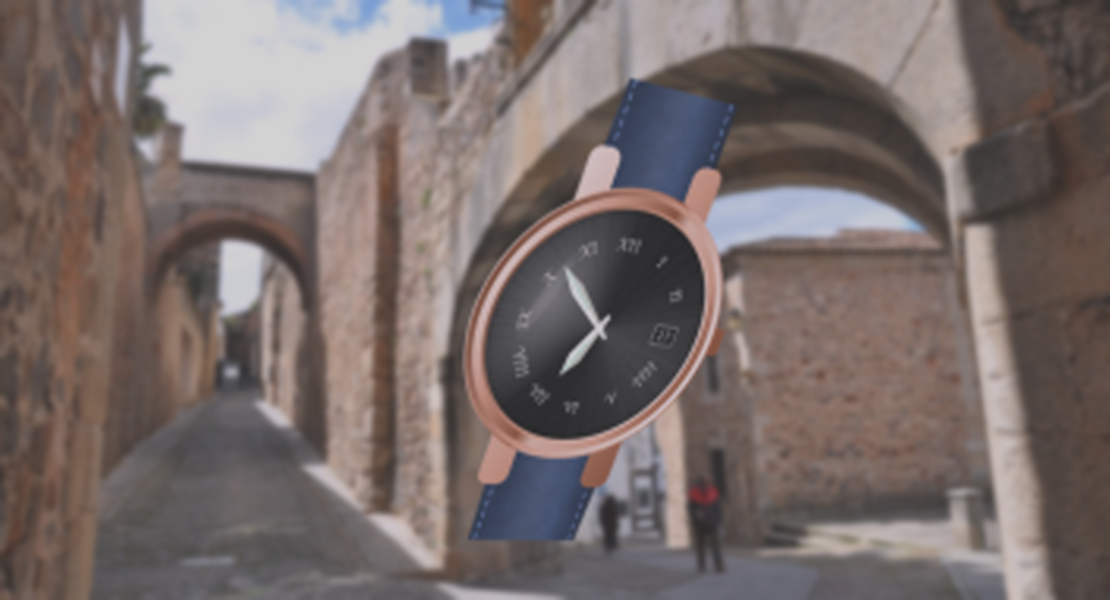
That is 6h52
